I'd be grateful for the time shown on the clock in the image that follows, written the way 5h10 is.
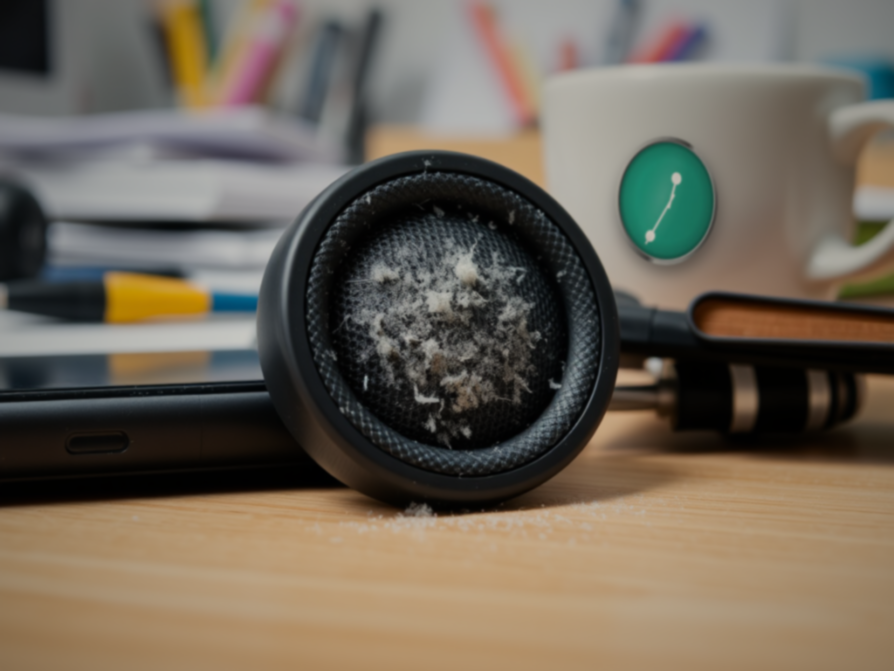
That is 12h36
